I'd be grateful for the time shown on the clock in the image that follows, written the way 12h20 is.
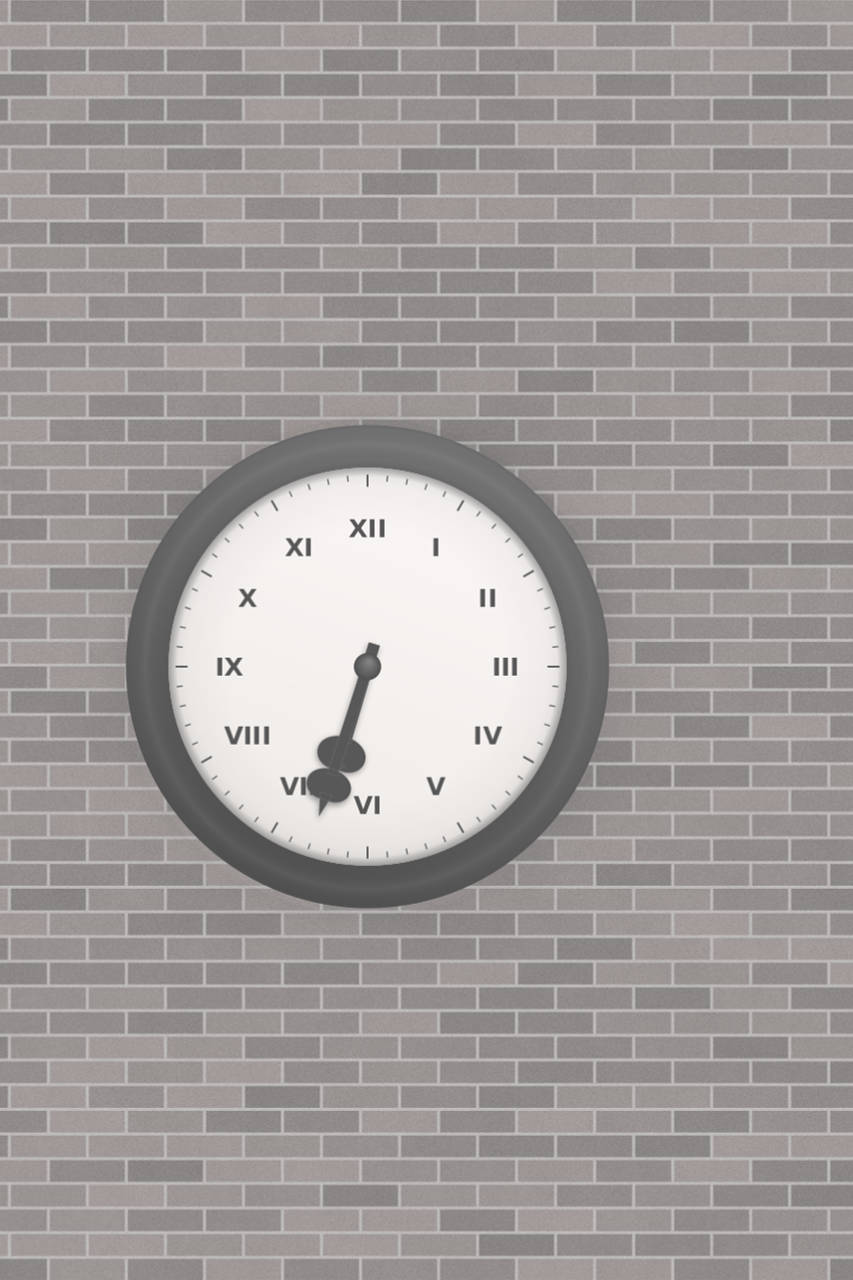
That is 6h33
